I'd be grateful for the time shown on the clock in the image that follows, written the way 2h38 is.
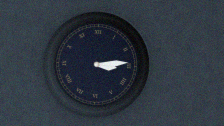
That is 3h14
